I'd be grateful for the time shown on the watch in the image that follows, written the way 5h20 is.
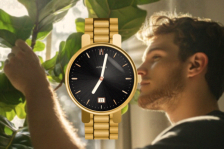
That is 7h02
